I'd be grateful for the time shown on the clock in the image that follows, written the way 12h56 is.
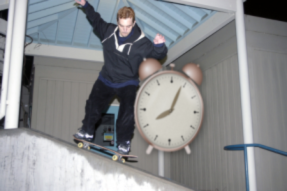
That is 8h04
